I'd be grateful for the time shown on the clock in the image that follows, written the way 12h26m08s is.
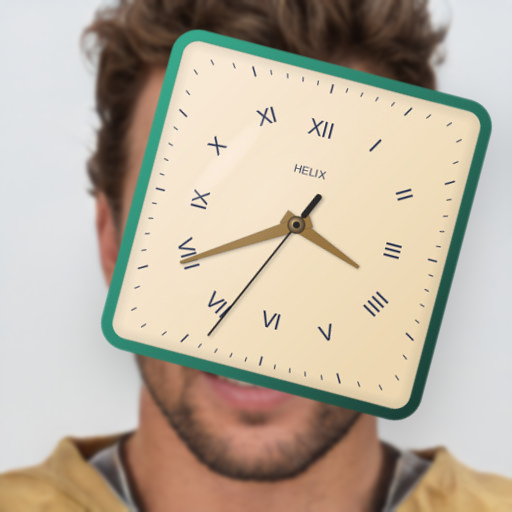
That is 3h39m34s
